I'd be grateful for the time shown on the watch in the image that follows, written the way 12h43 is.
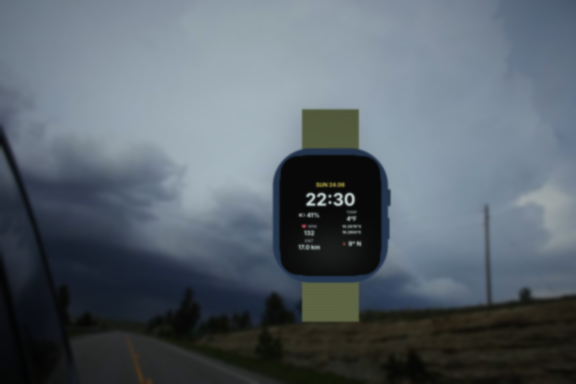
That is 22h30
